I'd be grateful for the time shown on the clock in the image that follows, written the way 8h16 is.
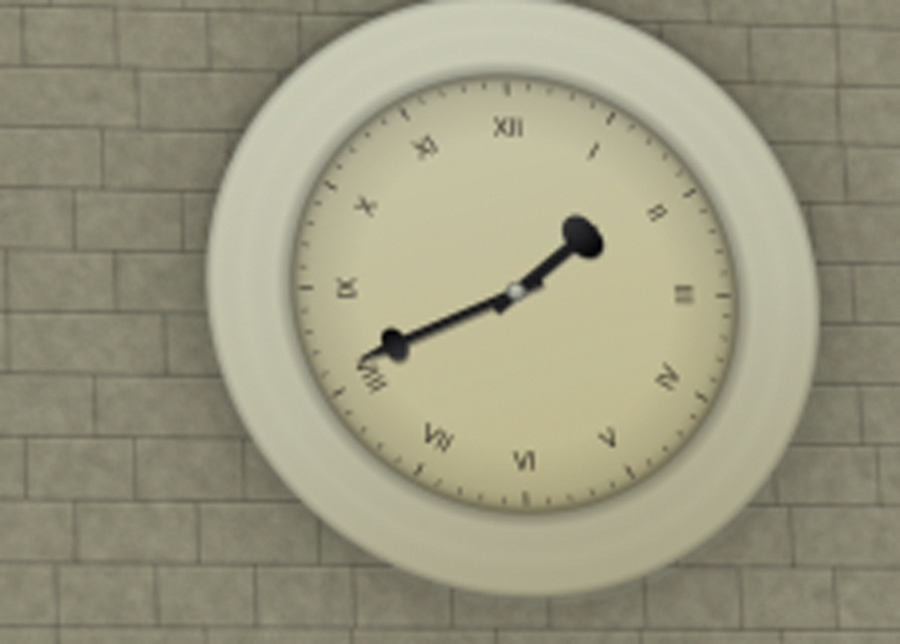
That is 1h41
